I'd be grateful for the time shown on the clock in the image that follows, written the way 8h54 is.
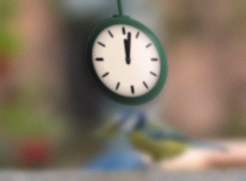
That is 12h02
